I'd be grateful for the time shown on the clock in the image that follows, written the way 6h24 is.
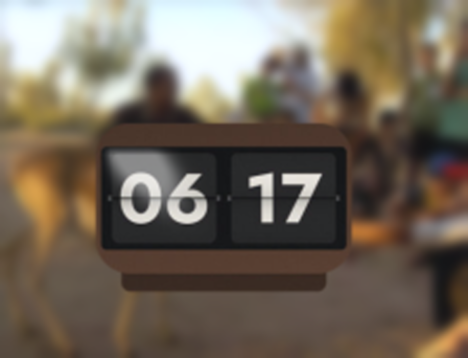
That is 6h17
